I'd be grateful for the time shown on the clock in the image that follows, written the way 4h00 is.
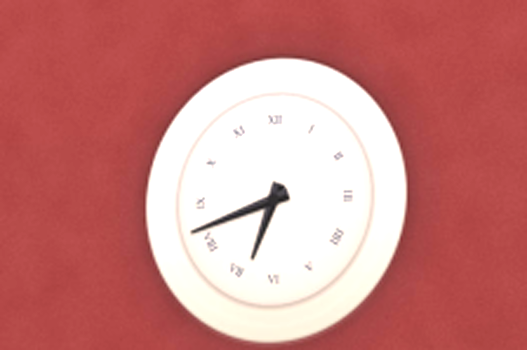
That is 6h42
